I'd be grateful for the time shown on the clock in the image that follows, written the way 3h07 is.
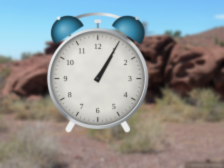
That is 1h05
